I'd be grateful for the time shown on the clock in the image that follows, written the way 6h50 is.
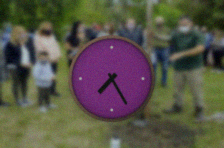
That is 7h25
